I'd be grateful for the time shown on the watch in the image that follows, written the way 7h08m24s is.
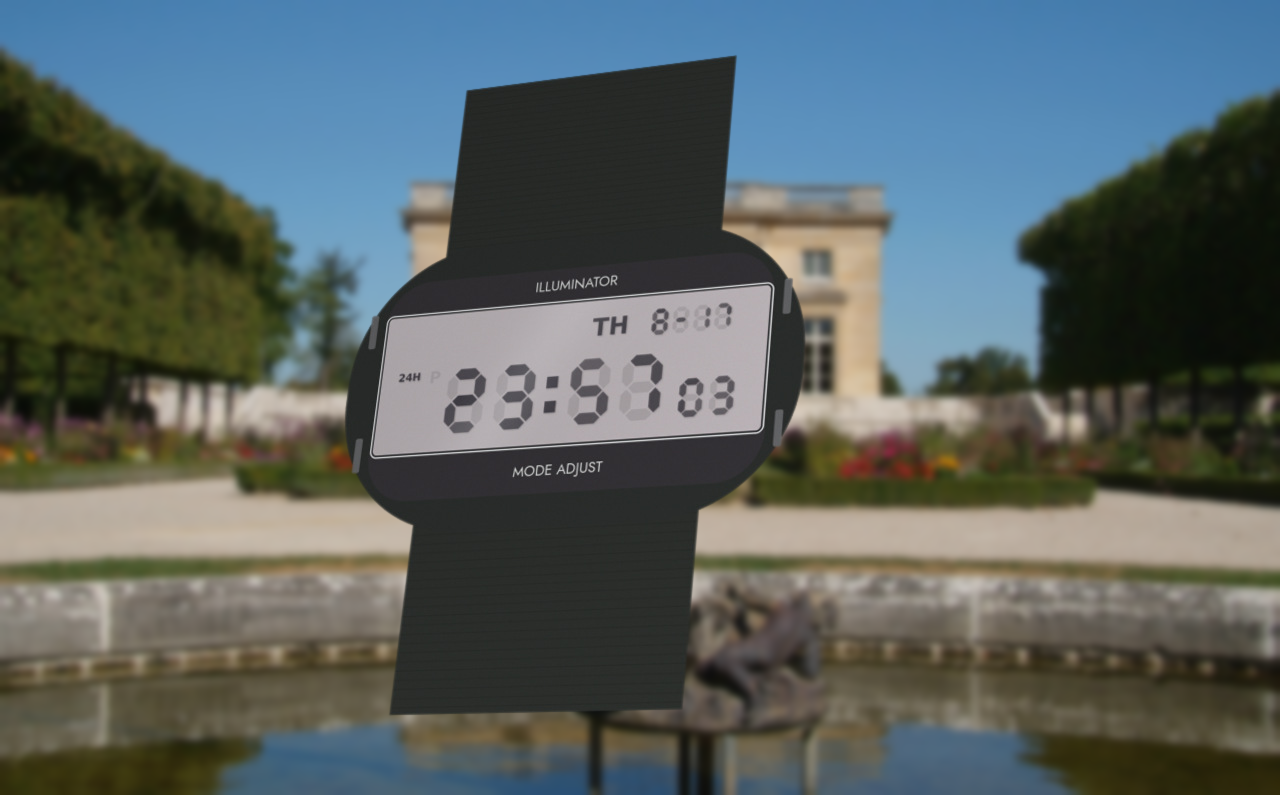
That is 23h57m03s
